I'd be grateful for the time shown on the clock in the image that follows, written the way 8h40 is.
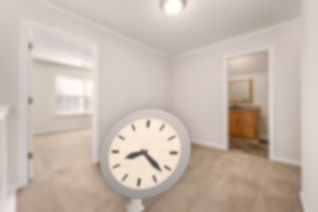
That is 8h22
